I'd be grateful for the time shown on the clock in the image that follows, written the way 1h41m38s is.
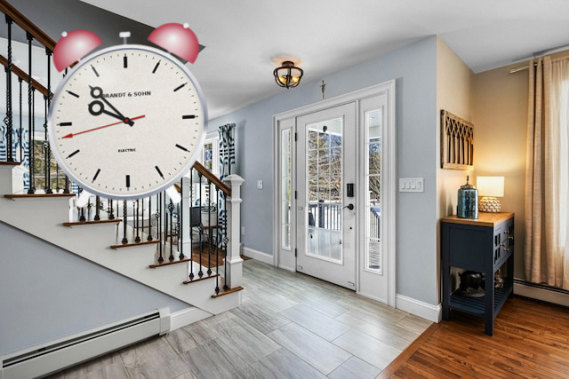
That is 9h52m43s
